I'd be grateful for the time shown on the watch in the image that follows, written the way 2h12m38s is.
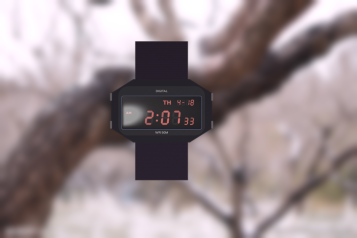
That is 2h07m33s
